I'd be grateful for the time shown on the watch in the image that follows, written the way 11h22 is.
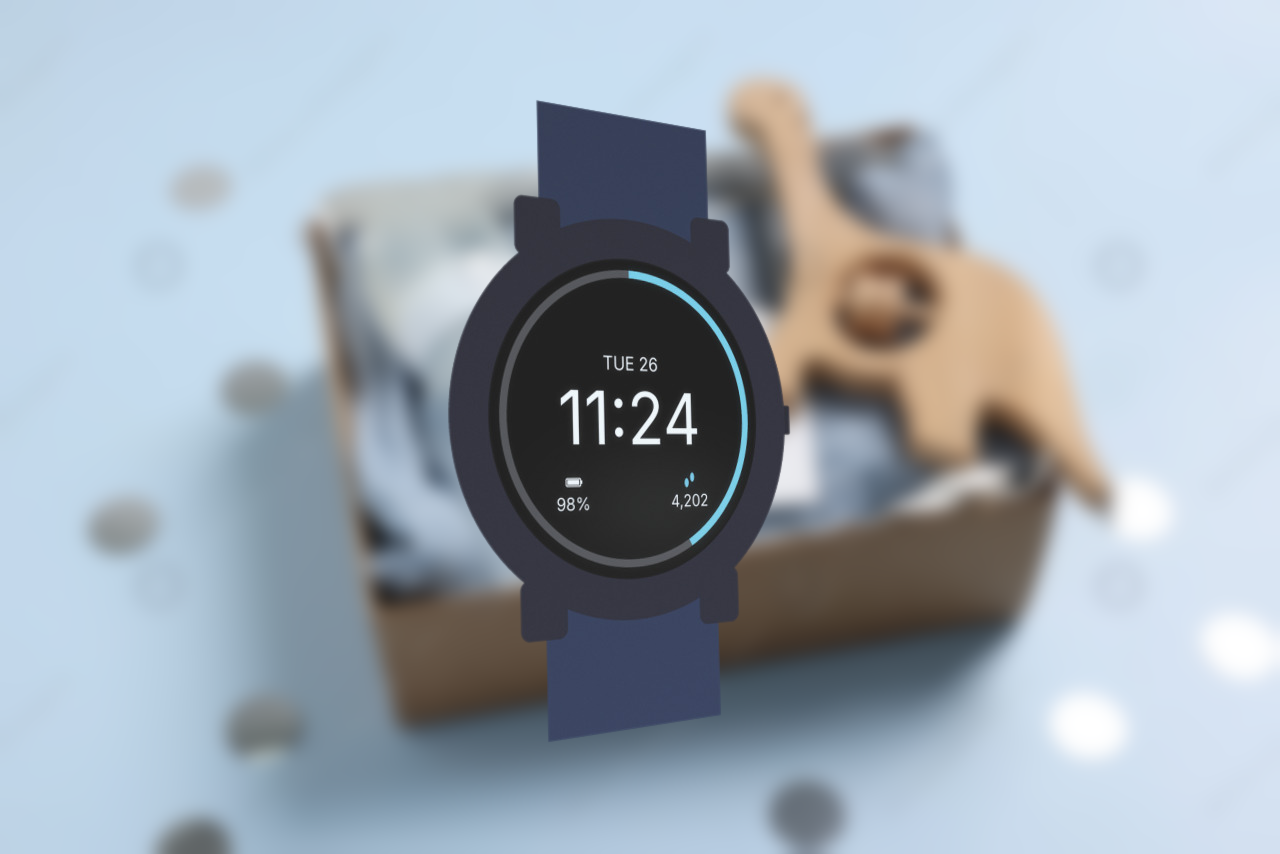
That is 11h24
